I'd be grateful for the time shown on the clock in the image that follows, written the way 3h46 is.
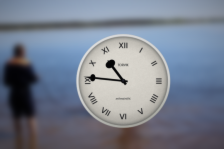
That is 10h46
